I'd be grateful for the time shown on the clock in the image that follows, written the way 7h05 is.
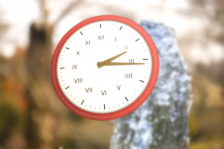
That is 2h16
